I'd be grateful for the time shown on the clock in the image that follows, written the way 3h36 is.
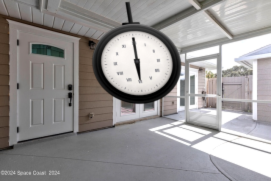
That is 6h00
